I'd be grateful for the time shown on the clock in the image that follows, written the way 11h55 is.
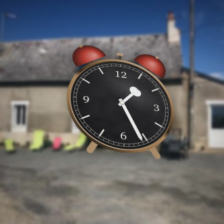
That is 1h26
